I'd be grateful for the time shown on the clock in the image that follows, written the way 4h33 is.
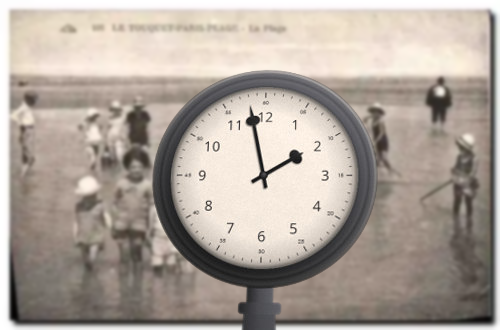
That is 1h58
